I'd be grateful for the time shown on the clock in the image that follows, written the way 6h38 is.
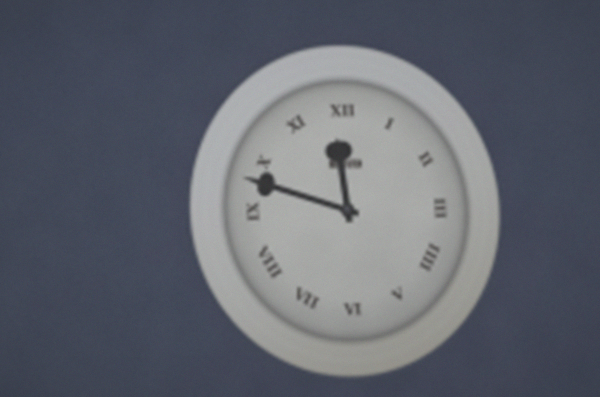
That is 11h48
